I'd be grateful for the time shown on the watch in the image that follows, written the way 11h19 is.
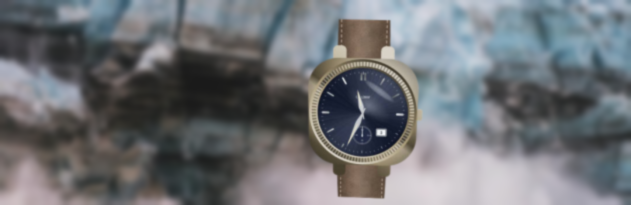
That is 11h34
